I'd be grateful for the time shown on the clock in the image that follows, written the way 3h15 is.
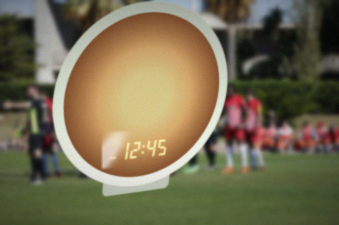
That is 12h45
